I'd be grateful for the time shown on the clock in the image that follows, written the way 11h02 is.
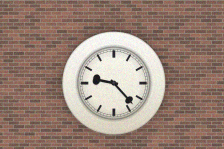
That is 9h23
